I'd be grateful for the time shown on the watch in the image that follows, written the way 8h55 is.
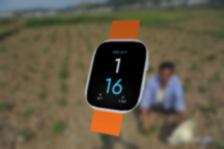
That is 1h16
